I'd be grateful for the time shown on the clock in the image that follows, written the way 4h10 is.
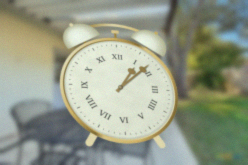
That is 1h08
